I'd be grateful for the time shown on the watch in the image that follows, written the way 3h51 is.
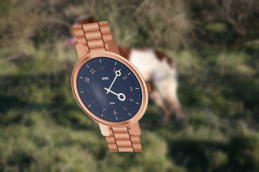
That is 4h07
